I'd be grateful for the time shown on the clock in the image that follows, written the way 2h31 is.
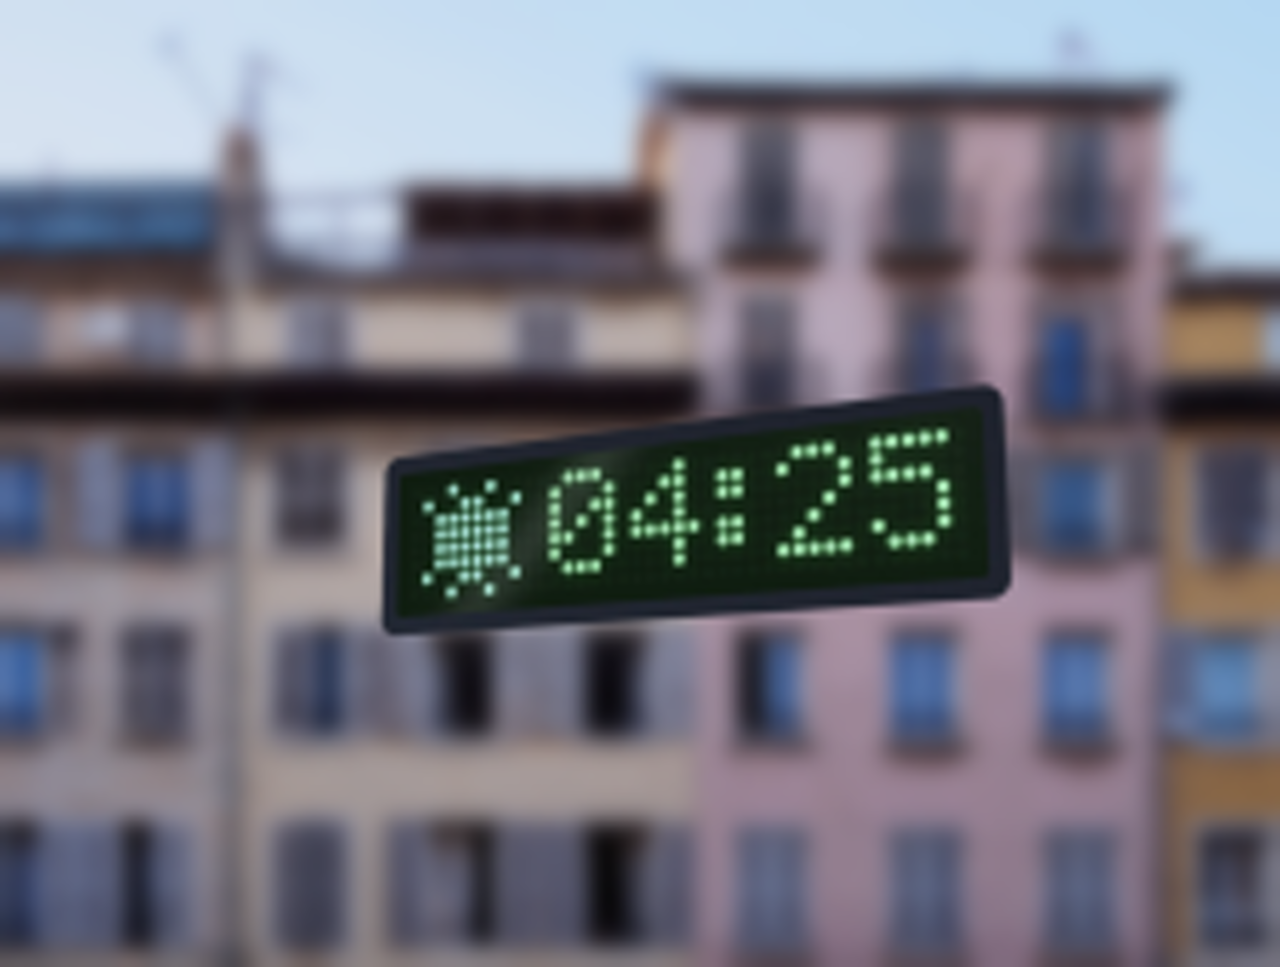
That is 4h25
